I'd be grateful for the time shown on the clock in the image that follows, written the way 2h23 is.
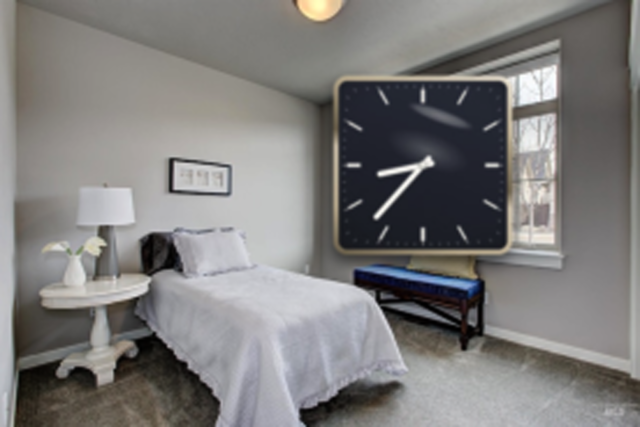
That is 8h37
